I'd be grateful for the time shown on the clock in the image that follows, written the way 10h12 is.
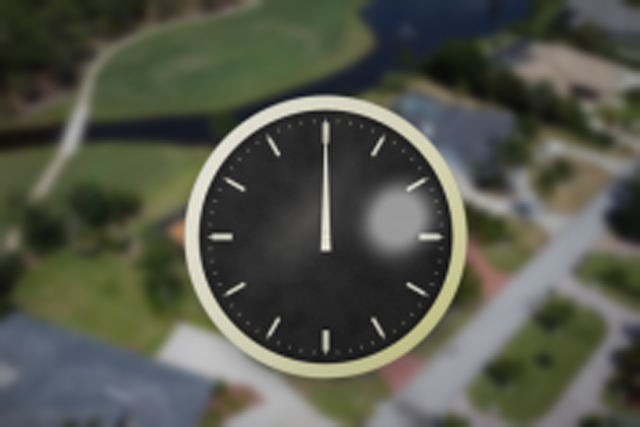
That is 12h00
